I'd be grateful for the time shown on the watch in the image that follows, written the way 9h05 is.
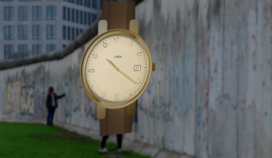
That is 10h21
